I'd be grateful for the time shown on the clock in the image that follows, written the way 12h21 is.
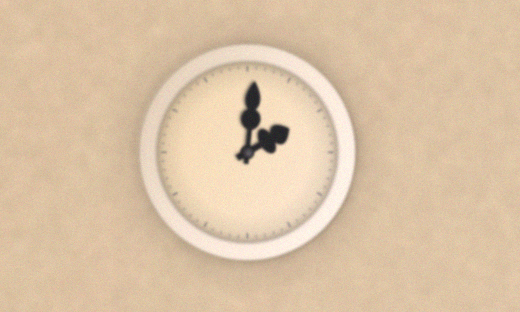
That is 2h01
